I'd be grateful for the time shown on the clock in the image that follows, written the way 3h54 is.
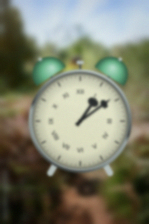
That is 1h09
